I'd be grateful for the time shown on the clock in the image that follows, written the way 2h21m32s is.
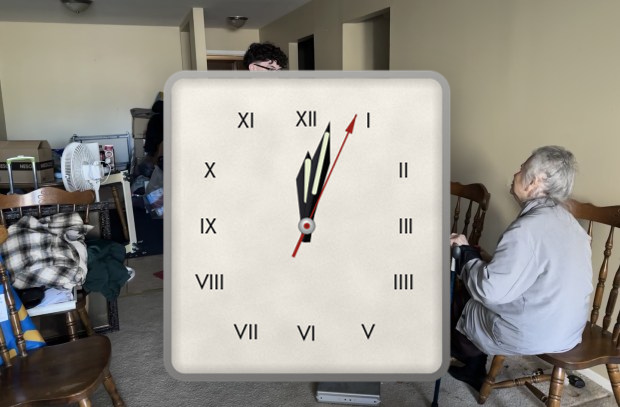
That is 12h02m04s
